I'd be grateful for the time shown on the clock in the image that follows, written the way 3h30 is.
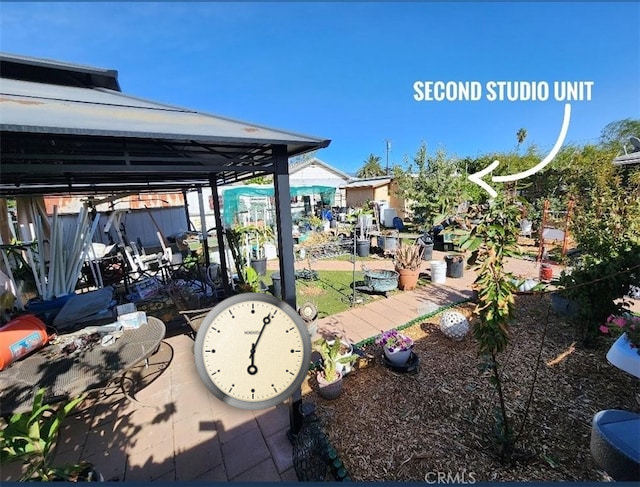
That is 6h04
